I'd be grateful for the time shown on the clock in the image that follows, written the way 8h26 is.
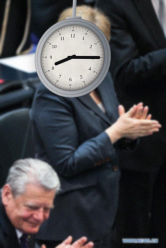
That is 8h15
